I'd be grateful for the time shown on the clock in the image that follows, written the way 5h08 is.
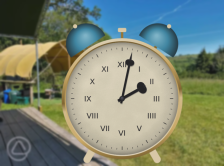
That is 2h02
